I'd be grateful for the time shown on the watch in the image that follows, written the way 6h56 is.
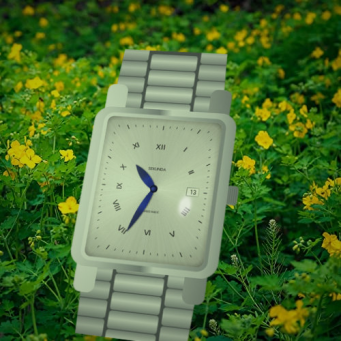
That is 10h34
